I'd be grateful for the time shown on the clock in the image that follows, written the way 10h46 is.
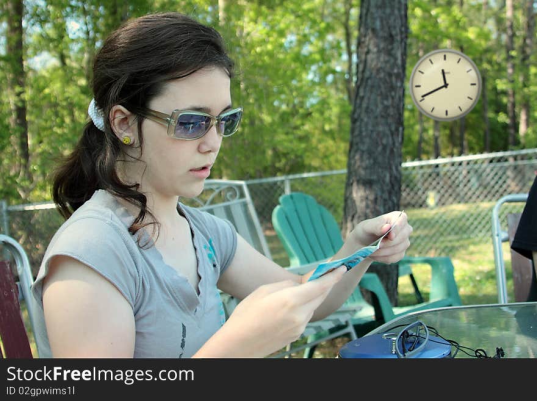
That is 11h41
